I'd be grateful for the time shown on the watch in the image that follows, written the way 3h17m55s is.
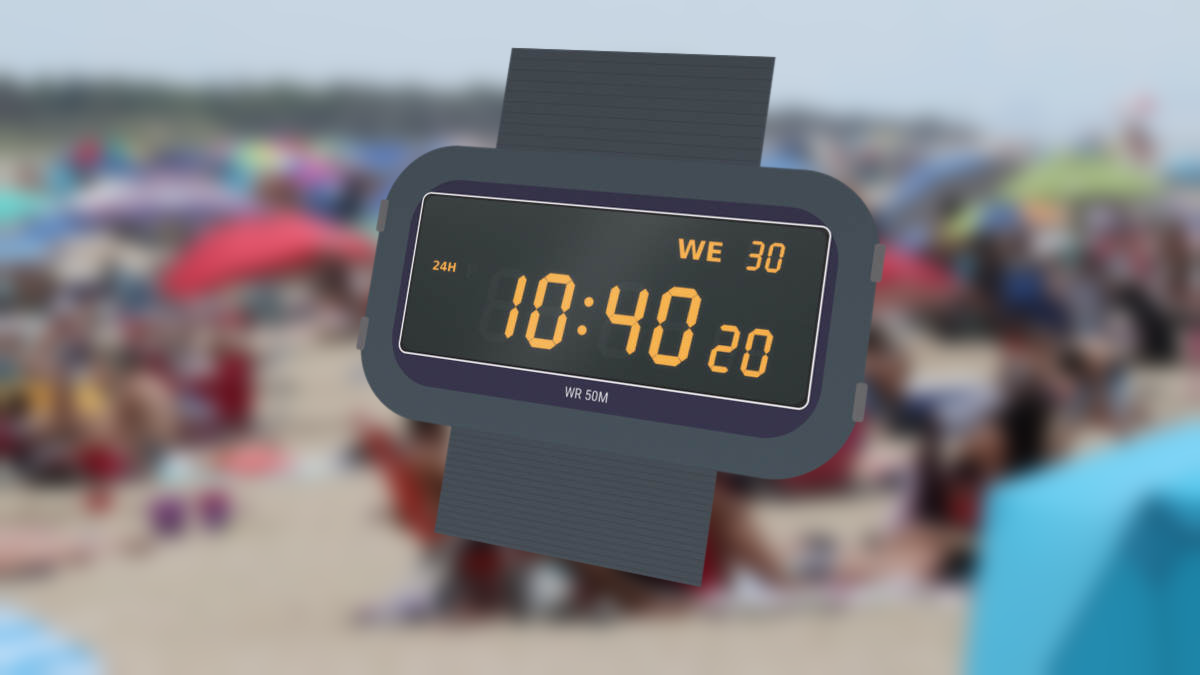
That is 10h40m20s
